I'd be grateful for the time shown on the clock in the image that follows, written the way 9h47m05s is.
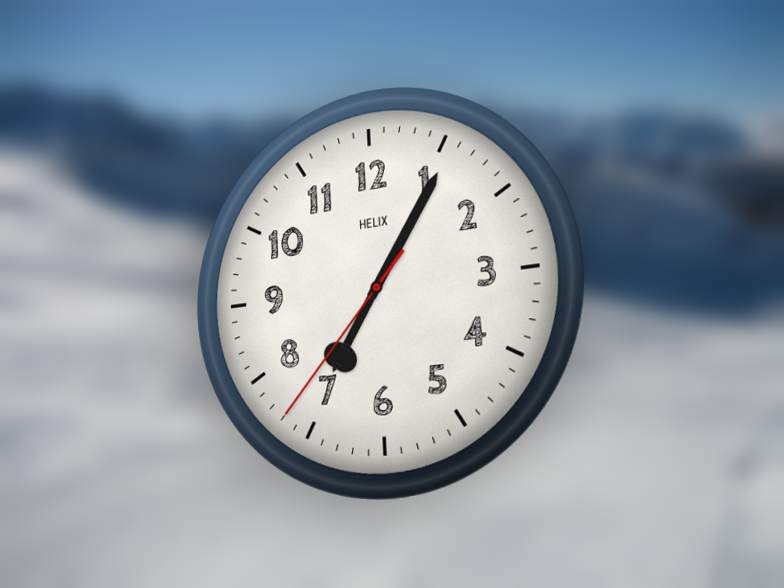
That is 7h05m37s
